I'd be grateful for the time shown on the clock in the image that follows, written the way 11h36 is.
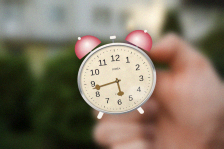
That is 5h43
